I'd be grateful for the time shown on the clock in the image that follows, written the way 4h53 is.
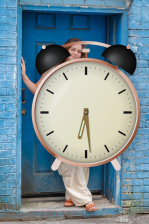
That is 6h29
